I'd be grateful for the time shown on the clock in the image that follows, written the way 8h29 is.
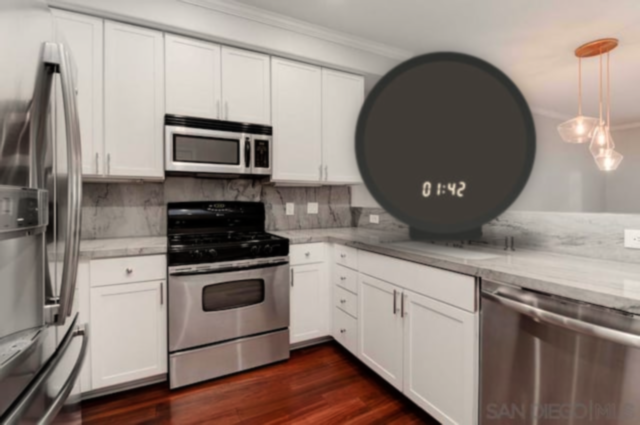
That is 1h42
